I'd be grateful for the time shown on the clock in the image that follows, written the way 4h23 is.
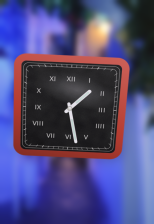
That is 1h28
